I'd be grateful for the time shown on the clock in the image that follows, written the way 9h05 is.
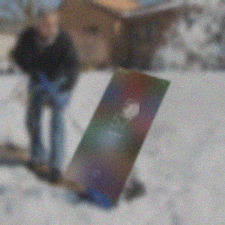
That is 5h57
